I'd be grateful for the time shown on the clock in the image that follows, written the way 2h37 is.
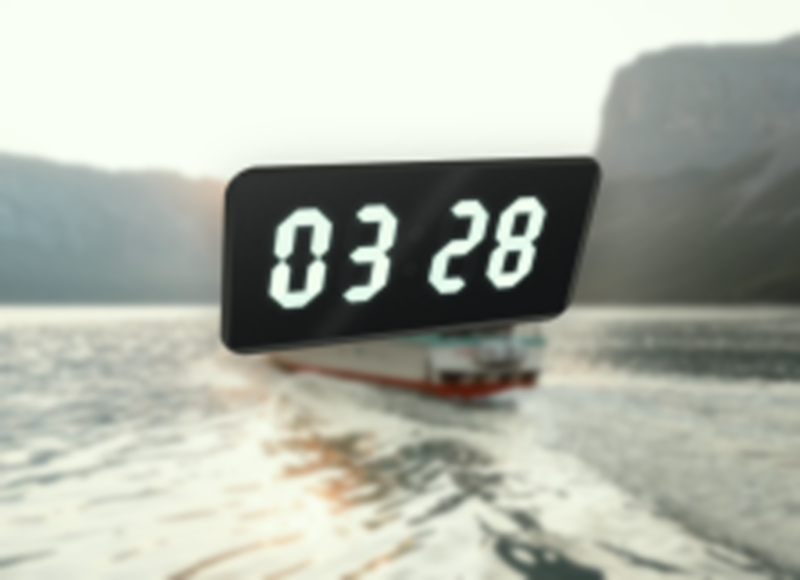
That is 3h28
